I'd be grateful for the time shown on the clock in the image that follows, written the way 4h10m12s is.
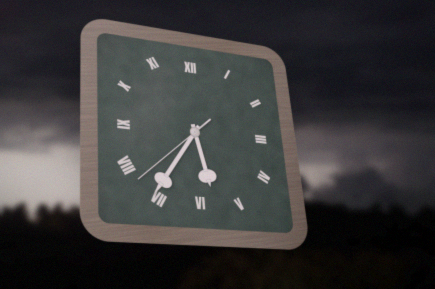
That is 5h35m38s
